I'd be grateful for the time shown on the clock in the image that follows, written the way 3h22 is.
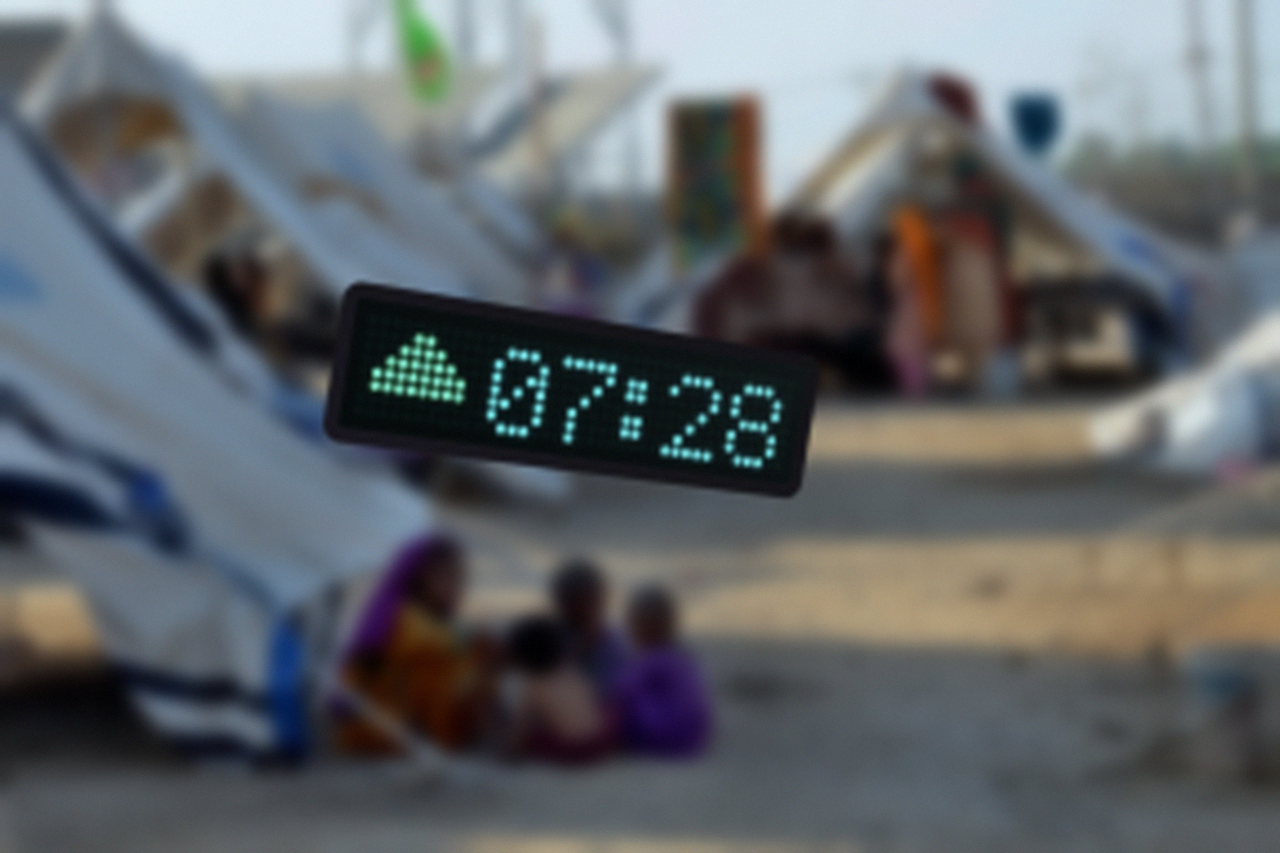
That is 7h28
